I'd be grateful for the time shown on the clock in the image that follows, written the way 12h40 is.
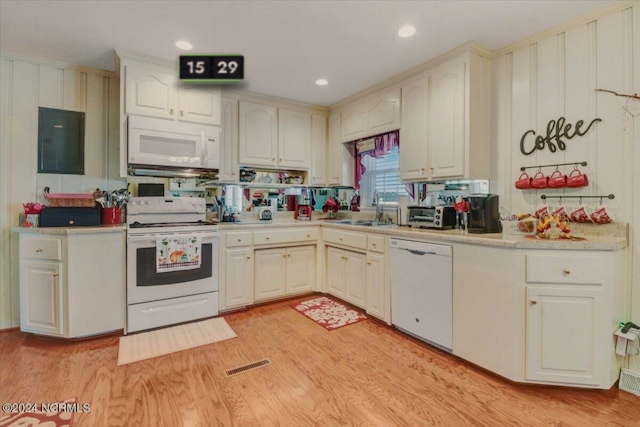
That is 15h29
